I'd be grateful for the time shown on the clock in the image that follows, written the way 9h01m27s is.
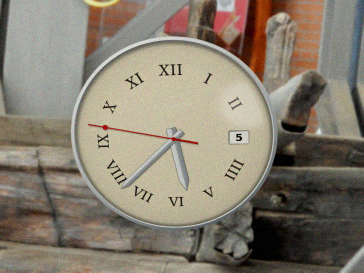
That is 5h37m47s
